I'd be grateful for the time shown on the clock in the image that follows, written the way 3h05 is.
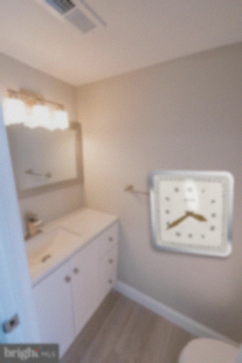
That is 3h39
